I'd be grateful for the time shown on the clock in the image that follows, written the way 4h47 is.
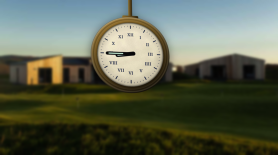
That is 8h45
